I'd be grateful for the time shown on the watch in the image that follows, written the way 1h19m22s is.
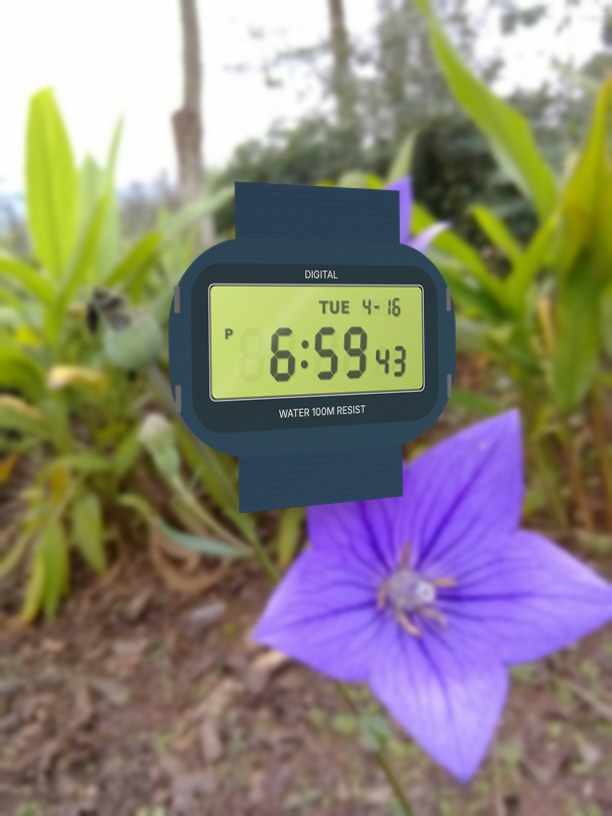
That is 6h59m43s
